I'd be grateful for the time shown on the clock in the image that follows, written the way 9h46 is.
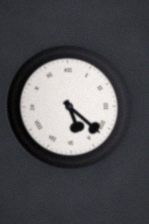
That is 5h22
